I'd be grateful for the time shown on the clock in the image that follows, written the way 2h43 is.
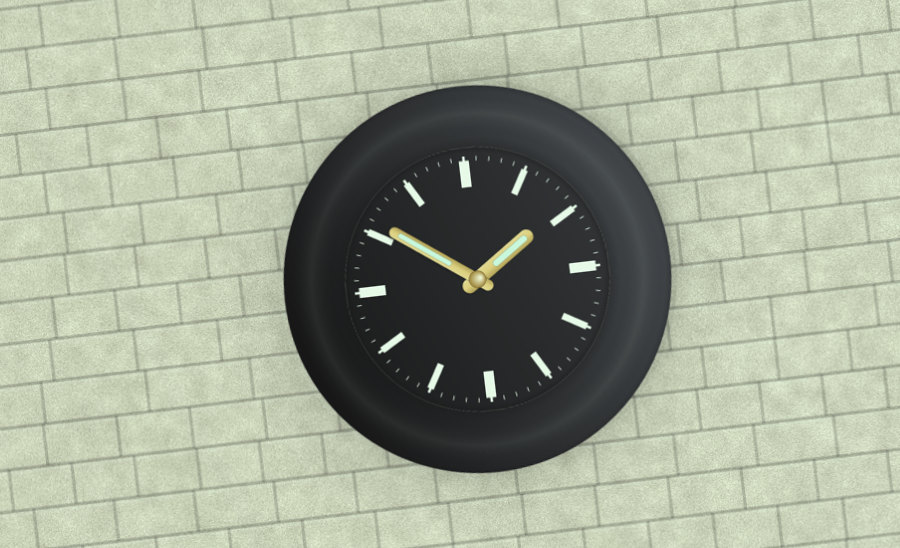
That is 1h51
